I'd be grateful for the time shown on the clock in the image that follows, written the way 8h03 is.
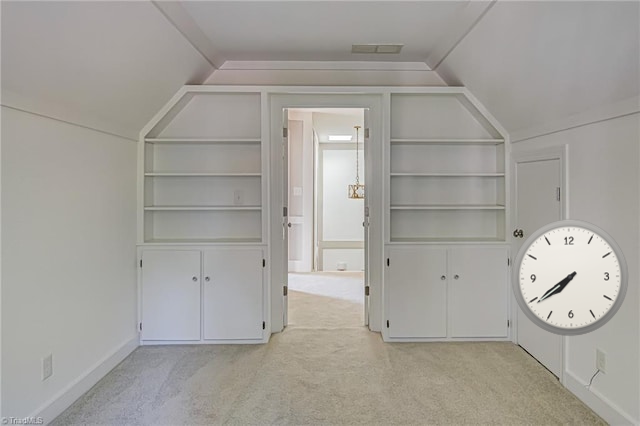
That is 7h39
